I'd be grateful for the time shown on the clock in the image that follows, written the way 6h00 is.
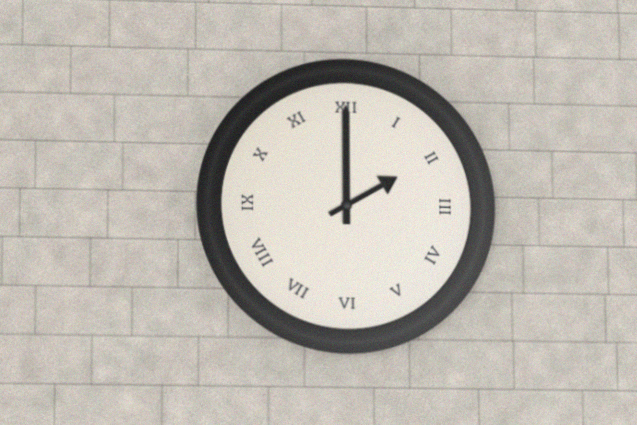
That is 2h00
